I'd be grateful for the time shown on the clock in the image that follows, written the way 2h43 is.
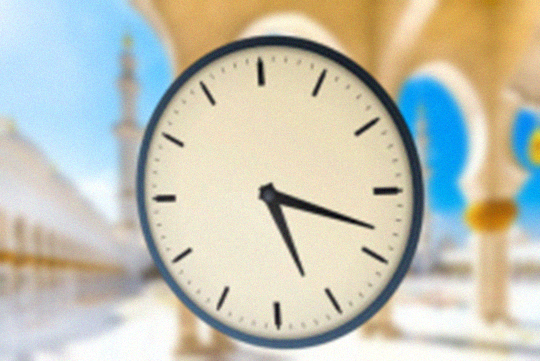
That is 5h18
